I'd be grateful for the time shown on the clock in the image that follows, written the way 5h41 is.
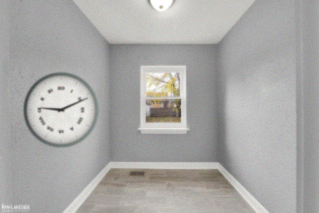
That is 9h11
